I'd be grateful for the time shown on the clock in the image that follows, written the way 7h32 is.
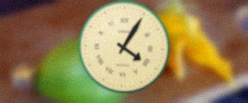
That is 4h05
